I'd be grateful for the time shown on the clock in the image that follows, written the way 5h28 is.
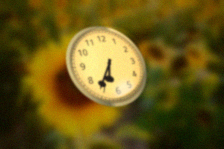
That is 6h36
